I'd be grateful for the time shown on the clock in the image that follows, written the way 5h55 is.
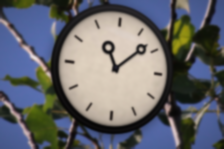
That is 11h08
